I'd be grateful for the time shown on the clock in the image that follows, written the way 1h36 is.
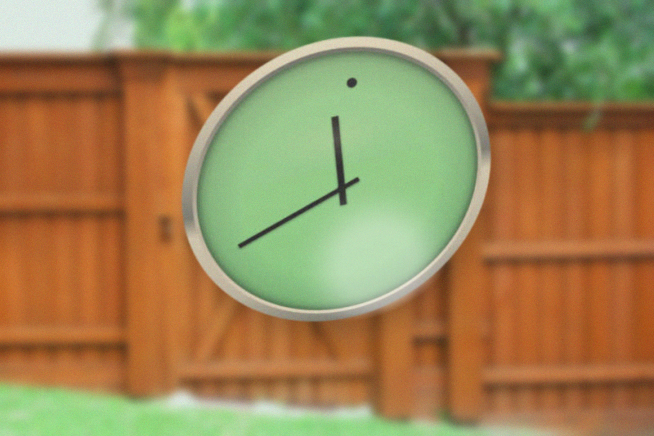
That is 11h40
